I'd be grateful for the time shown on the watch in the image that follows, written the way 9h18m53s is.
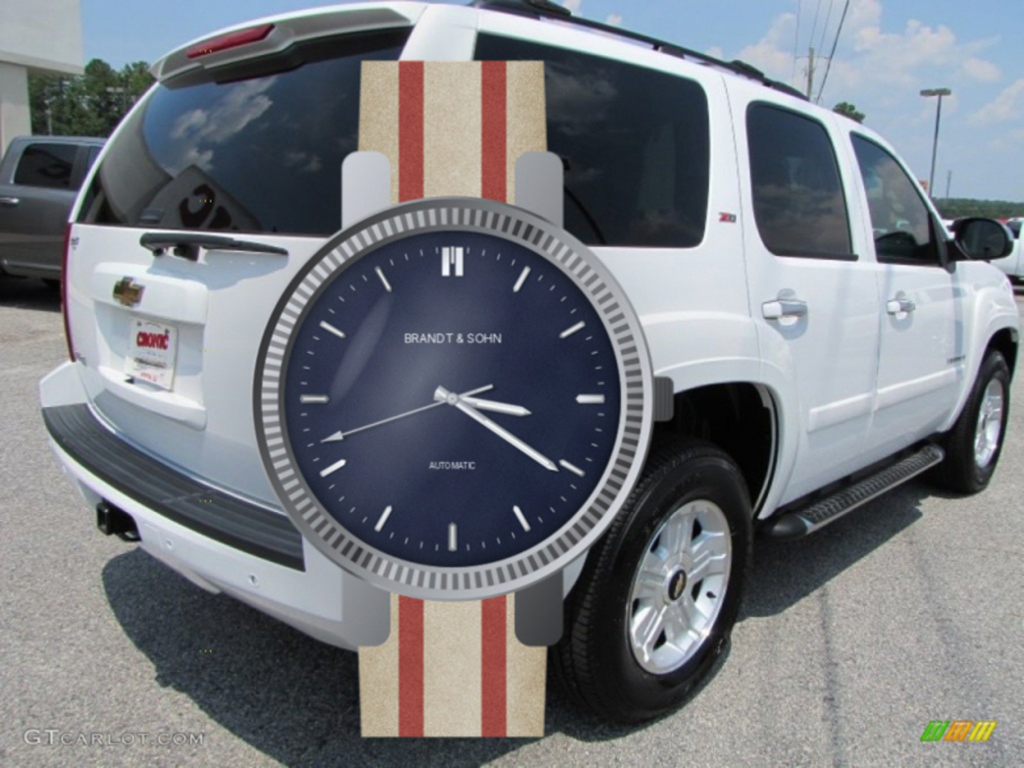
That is 3h20m42s
